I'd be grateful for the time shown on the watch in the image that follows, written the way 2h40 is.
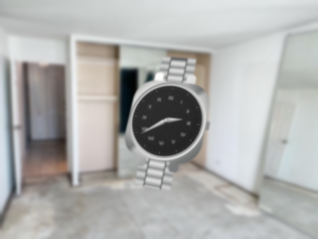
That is 2h39
